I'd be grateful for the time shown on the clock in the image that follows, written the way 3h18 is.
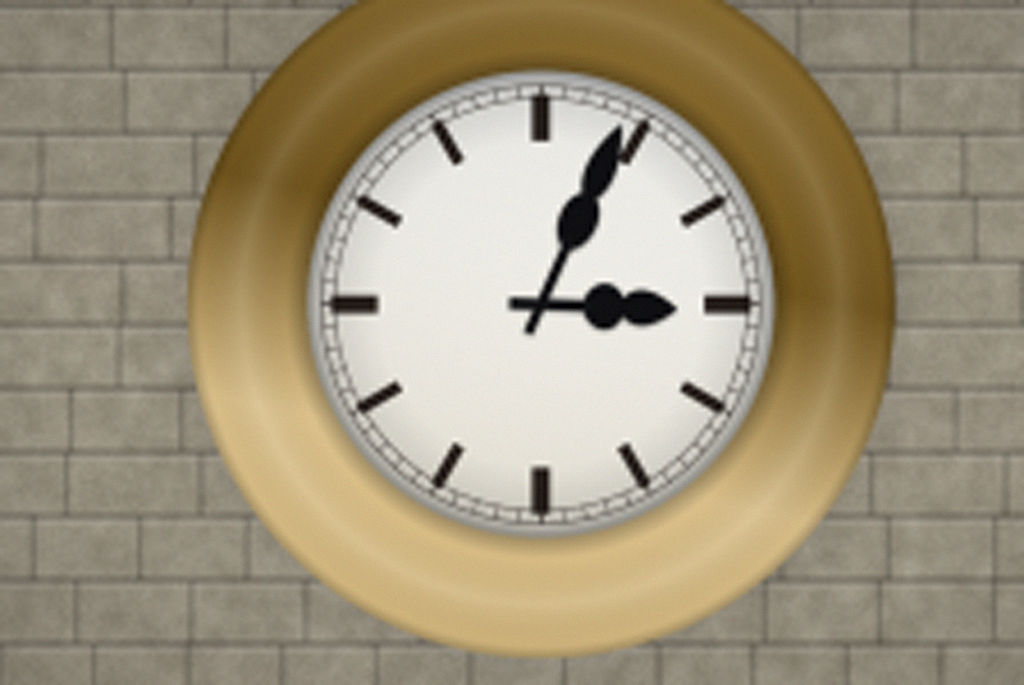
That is 3h04
